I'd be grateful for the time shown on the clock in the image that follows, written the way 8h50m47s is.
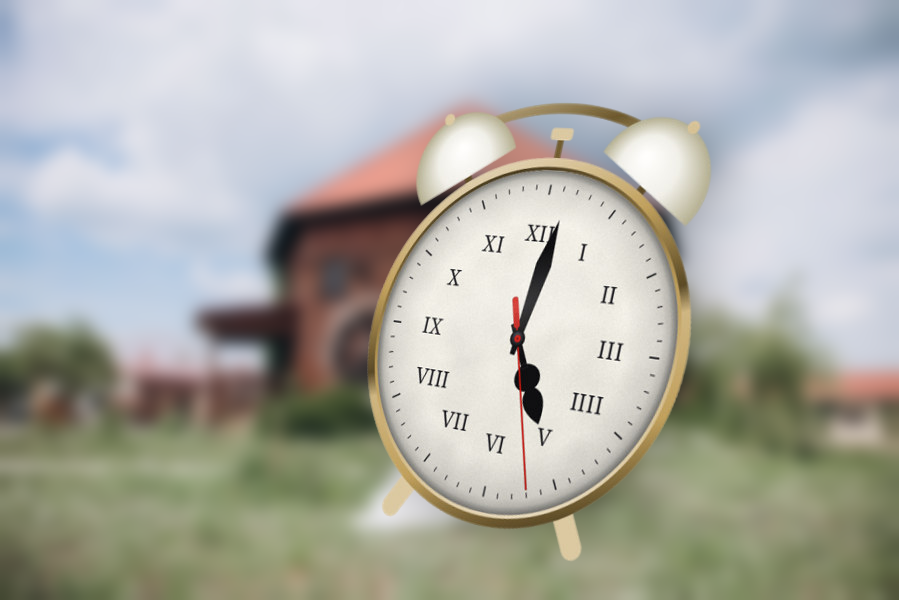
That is 5h01m27s
